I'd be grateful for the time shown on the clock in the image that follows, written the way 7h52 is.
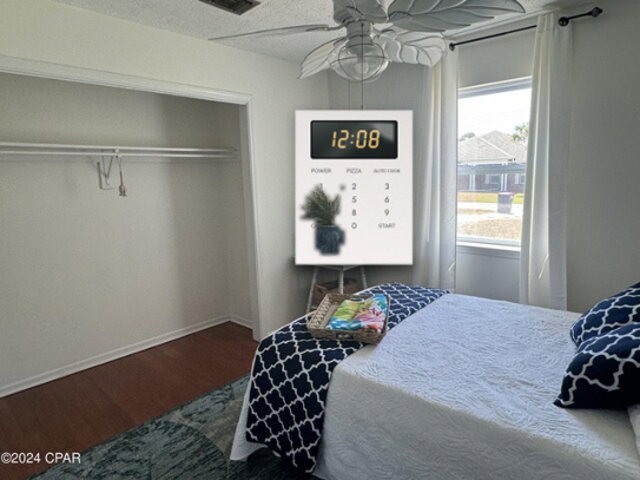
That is 12h08
